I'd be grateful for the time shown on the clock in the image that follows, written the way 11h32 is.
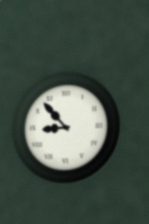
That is 8h53
